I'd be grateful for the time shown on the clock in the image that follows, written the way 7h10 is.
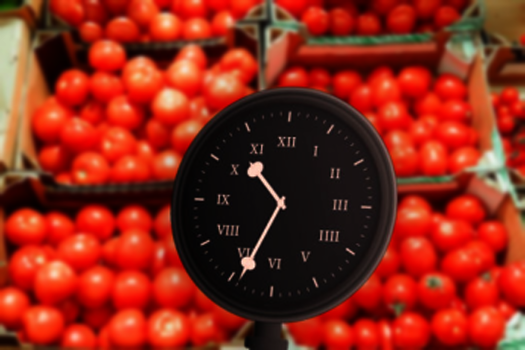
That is 10h34
